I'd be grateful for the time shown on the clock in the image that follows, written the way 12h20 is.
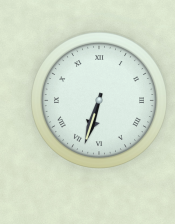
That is 6h33
